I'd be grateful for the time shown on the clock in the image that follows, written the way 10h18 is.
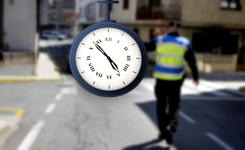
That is 4h53
